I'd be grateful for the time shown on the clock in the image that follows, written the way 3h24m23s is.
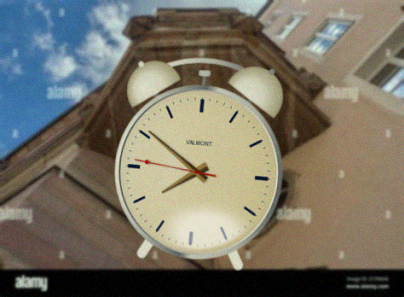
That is 7h50m46s
